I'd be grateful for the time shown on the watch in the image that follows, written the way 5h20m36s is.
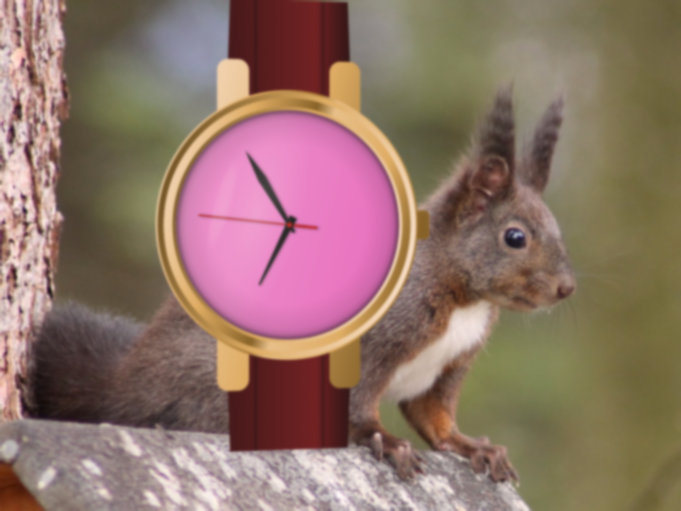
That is 6h54m46s
